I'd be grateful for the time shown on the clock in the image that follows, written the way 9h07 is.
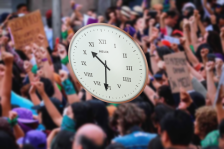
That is 10h31
